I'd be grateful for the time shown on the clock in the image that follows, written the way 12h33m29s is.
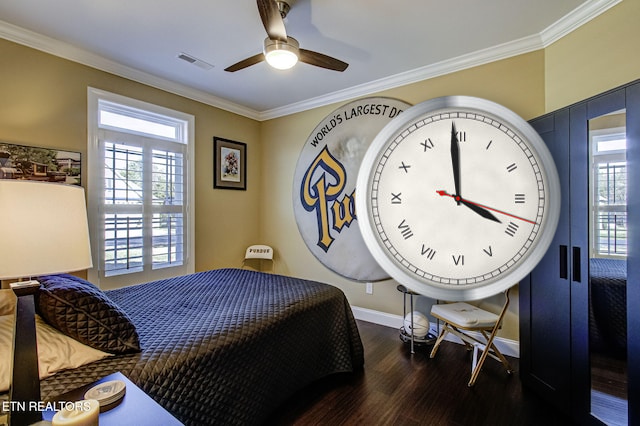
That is 3h59m18s
